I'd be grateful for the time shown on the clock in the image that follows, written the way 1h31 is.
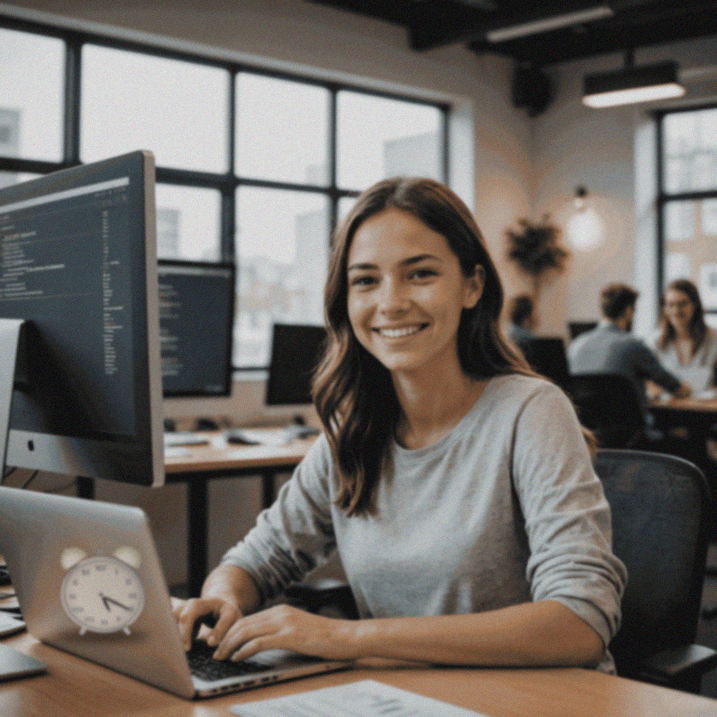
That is 5h20
